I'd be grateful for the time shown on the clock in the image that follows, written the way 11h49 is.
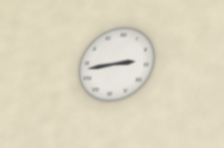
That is 2h43
